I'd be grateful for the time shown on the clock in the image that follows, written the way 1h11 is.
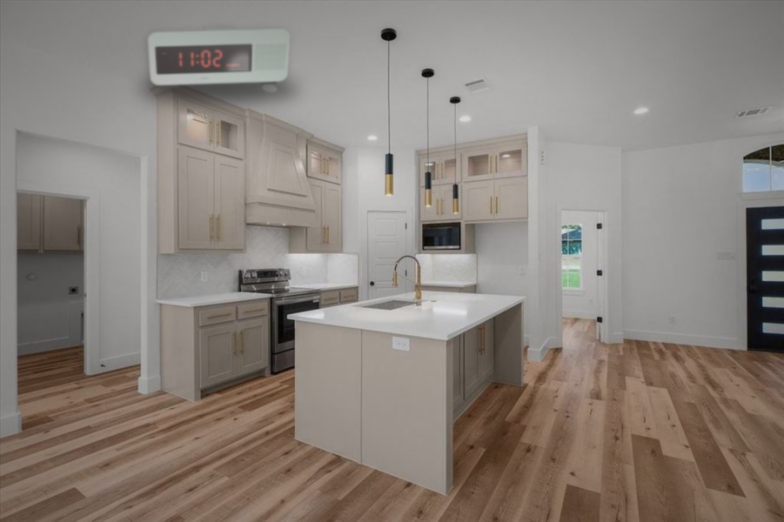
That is 11h02
